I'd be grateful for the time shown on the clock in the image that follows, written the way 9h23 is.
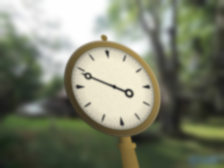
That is 3h49
